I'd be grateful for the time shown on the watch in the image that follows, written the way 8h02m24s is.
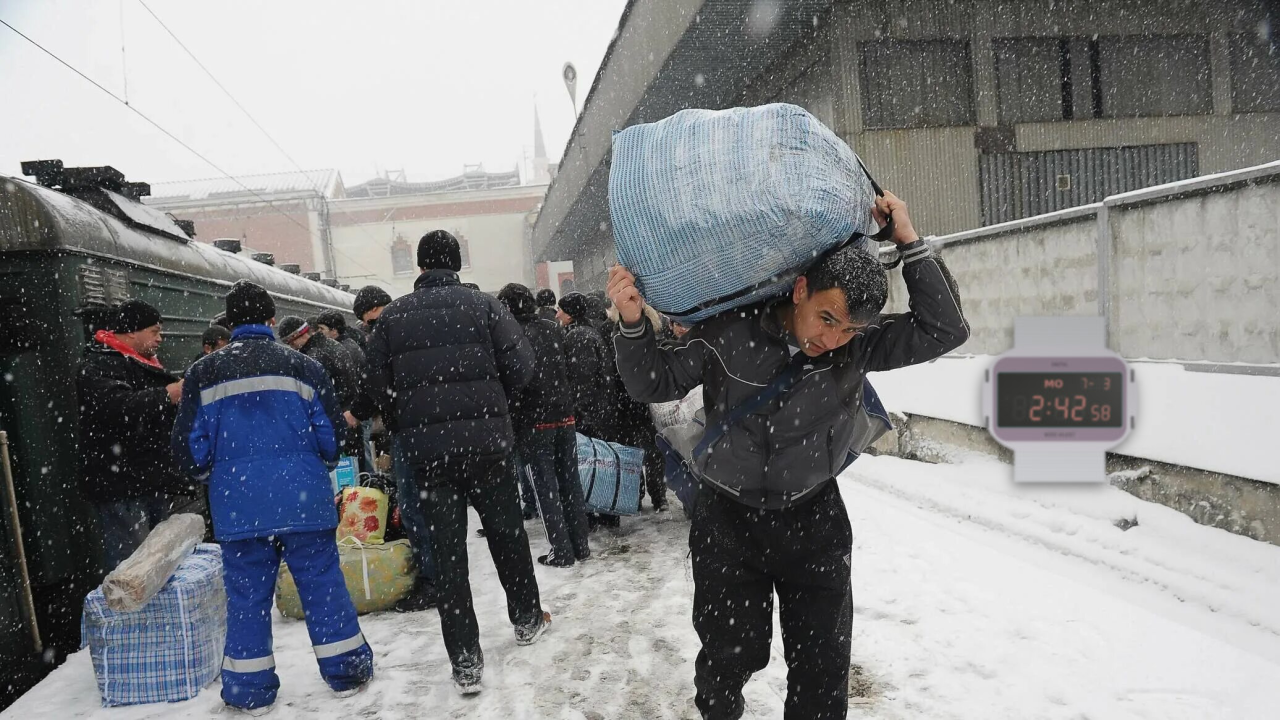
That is 2h42m58s
